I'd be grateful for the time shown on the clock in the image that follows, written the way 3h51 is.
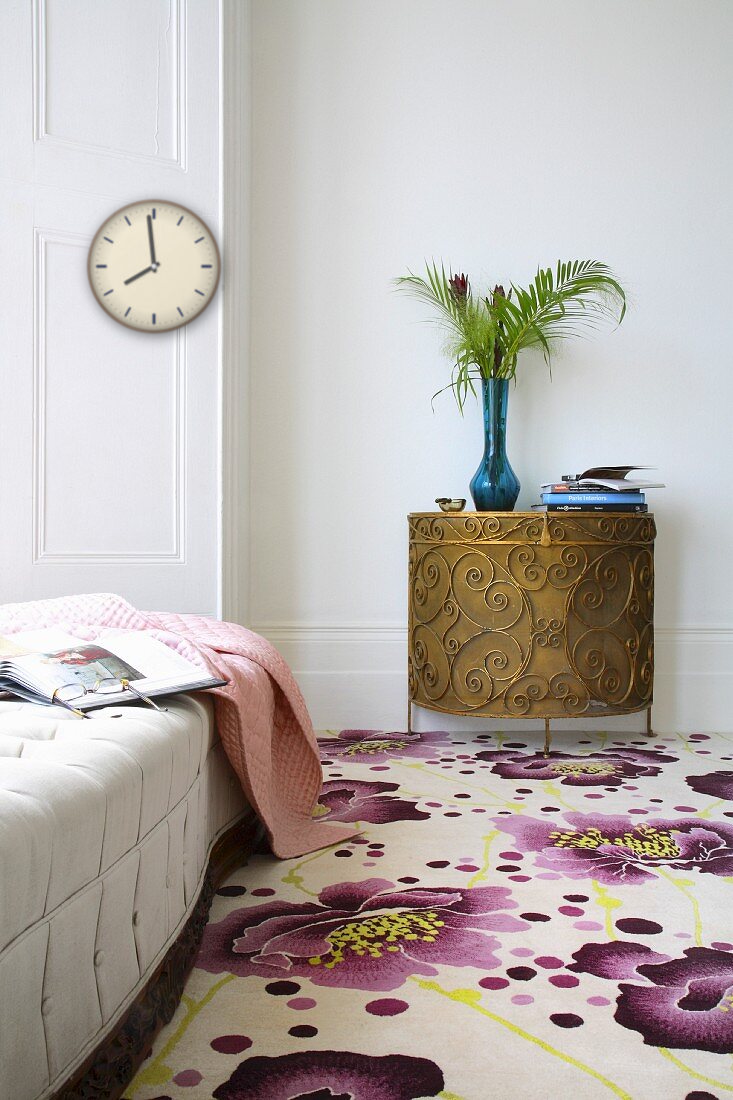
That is 7h59
